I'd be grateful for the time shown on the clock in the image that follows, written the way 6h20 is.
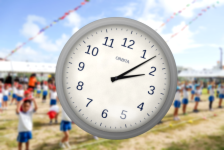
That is 2h07
